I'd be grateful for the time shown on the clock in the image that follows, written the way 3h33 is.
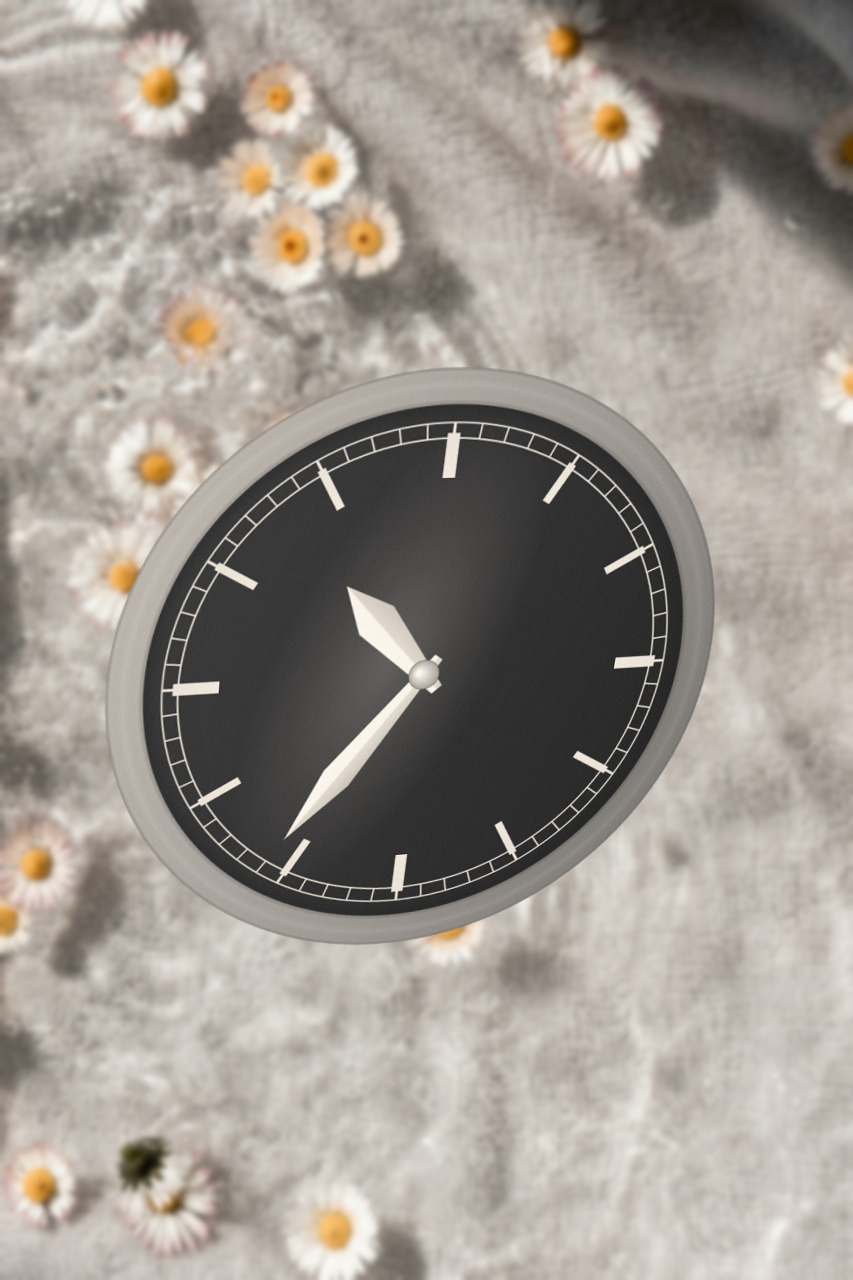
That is 10h36
